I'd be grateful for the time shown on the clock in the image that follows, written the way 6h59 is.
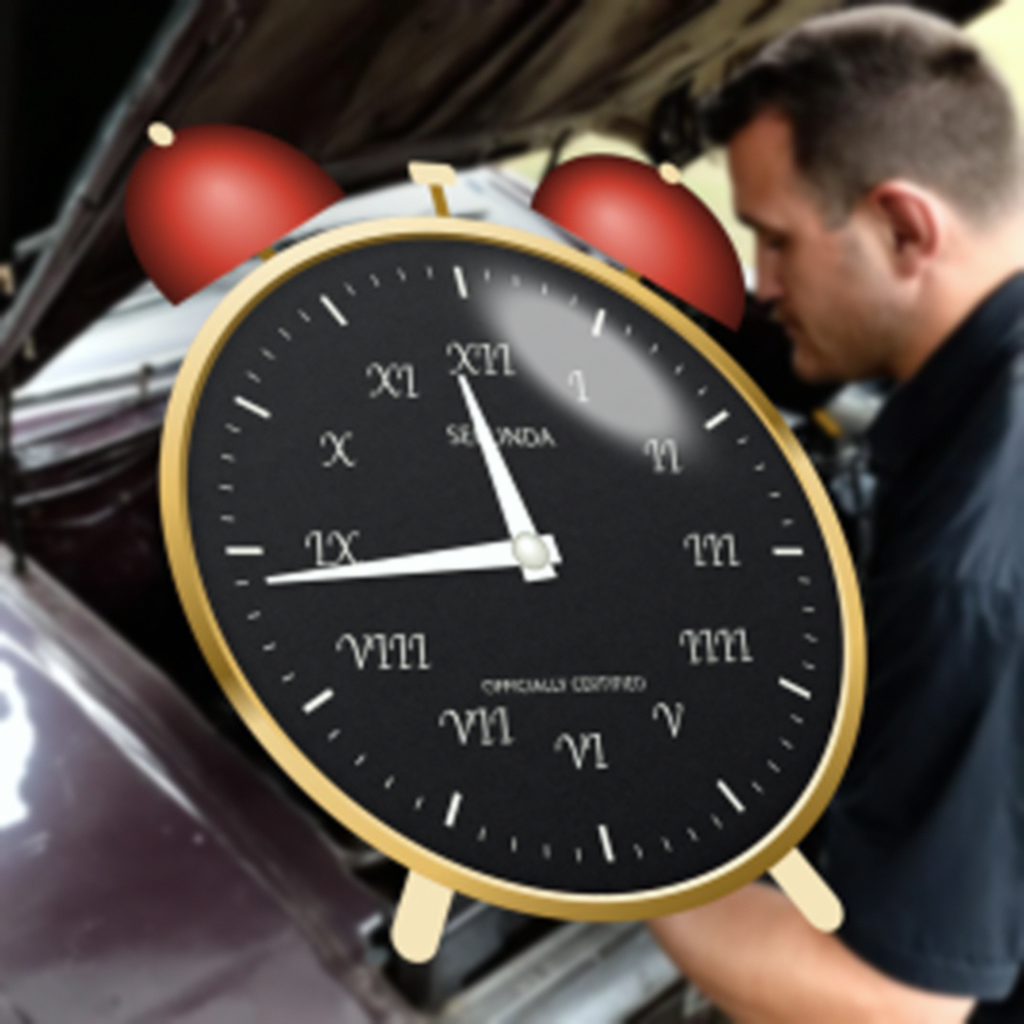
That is 11h44
